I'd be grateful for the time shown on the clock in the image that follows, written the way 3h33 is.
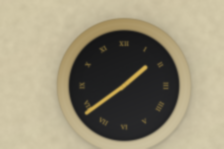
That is 1h39
